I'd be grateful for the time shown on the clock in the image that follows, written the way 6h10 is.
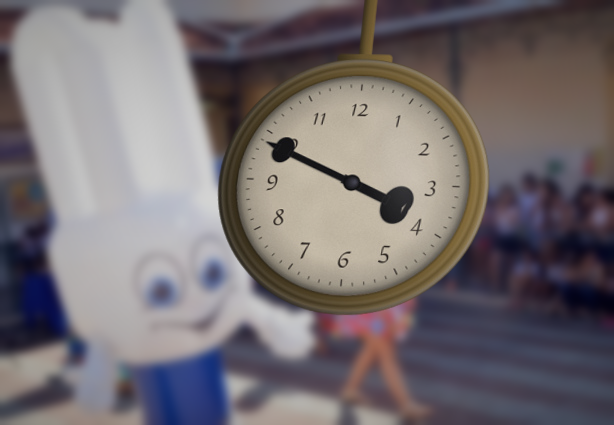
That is 3h49
